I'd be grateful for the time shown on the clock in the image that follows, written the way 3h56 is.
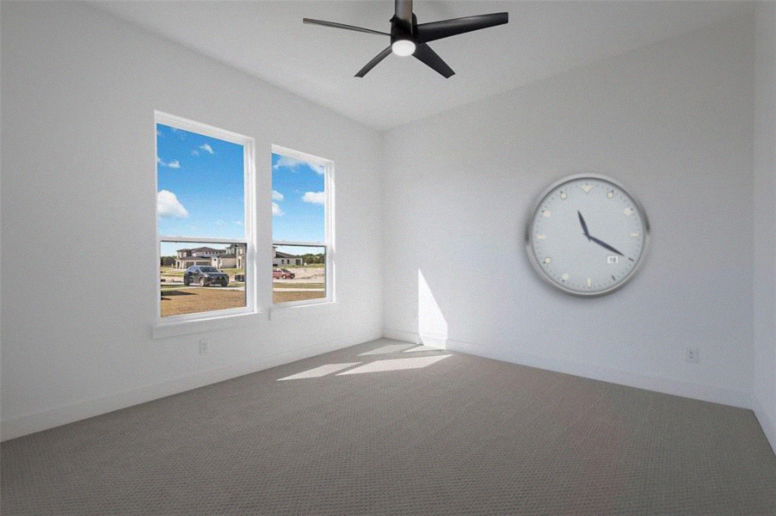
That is 11h20
